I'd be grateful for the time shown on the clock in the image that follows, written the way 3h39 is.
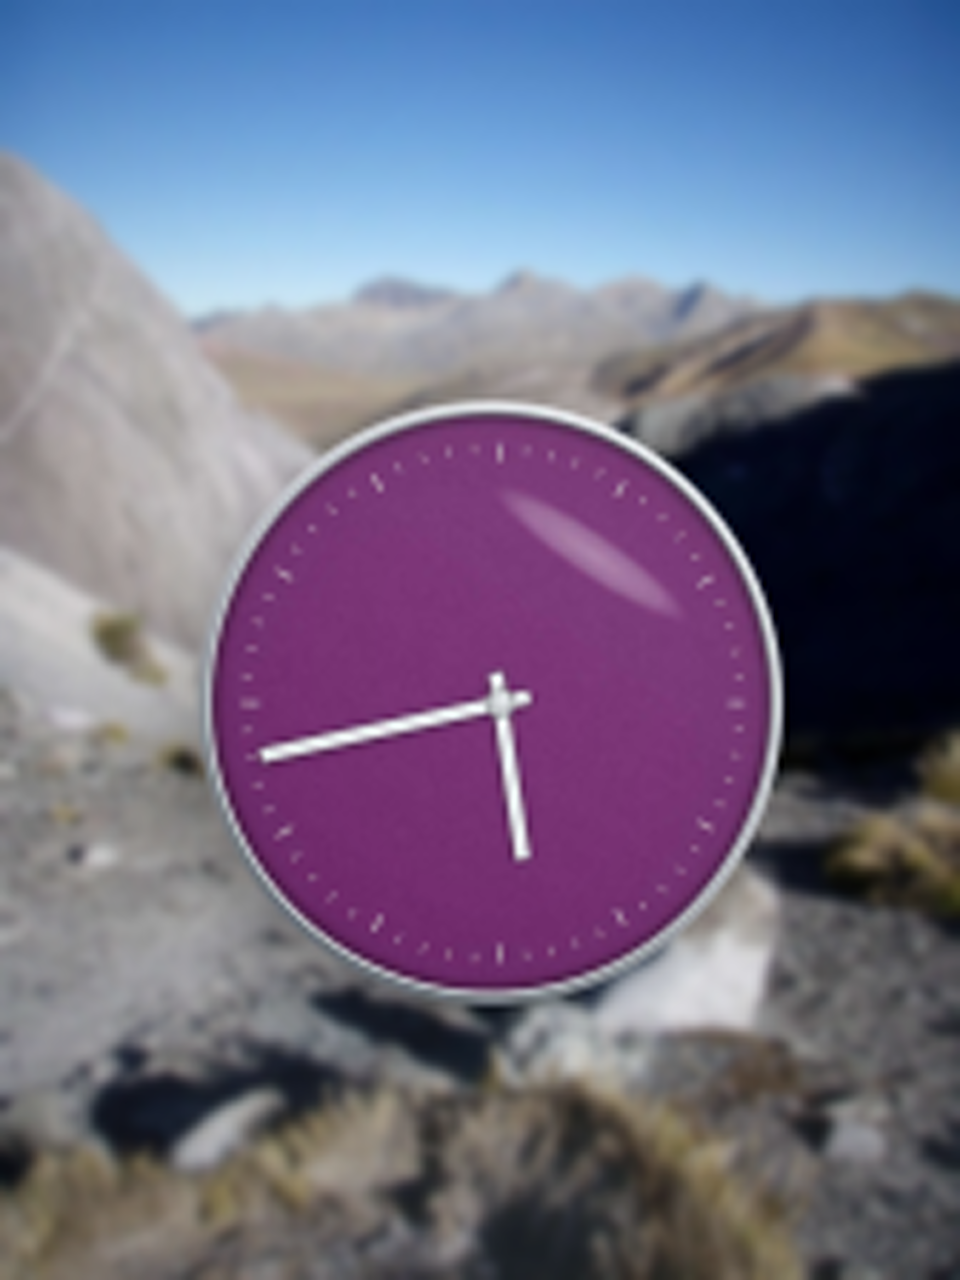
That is 5h43
